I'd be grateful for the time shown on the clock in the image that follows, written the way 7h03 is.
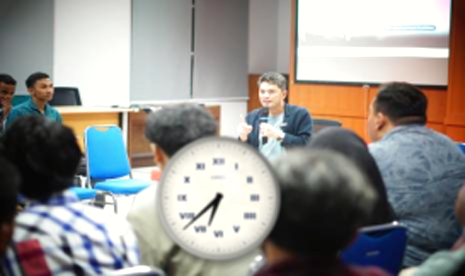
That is 6h38
